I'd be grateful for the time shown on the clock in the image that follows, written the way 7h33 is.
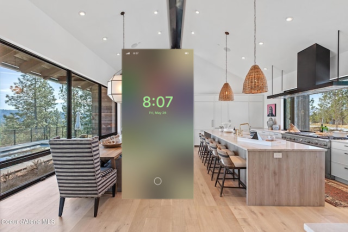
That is 8h07
